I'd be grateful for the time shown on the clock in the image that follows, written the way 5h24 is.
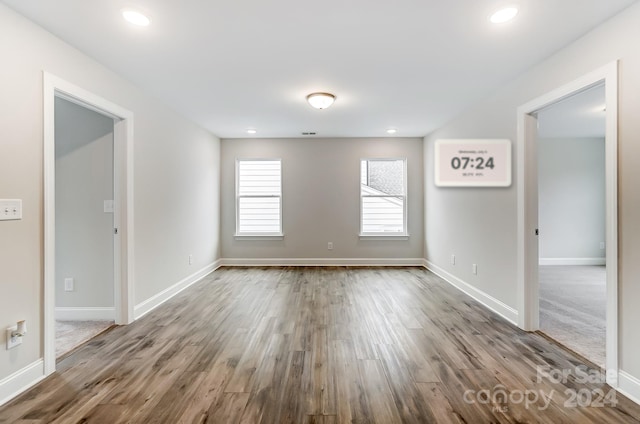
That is 7h24
